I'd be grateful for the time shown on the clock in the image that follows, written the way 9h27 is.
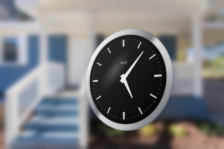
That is 5h07
